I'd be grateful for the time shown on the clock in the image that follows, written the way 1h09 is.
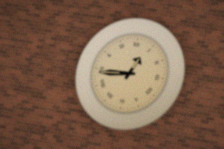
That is 12h44
